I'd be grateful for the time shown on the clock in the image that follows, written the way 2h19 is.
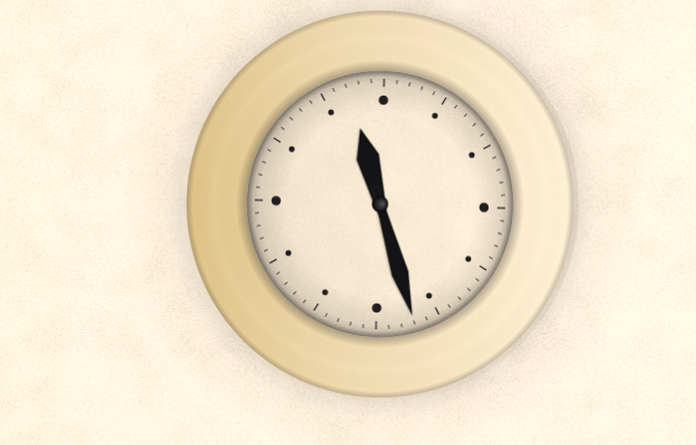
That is 11h27
